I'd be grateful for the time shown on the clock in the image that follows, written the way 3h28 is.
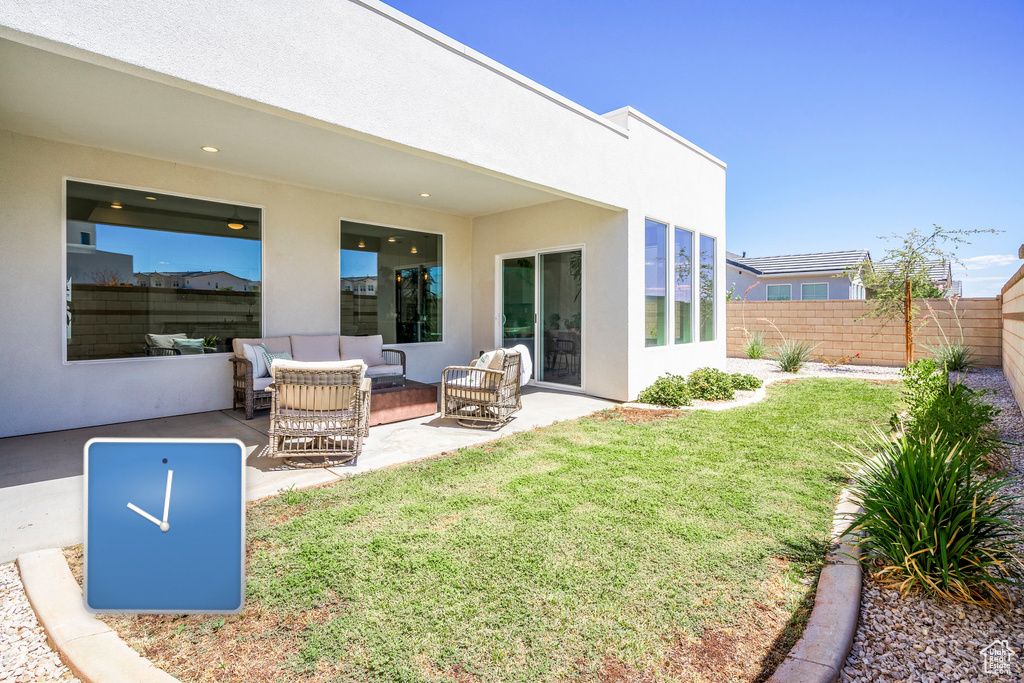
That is 10h01
